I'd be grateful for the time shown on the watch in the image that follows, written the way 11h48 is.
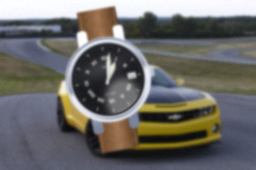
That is 1h02
